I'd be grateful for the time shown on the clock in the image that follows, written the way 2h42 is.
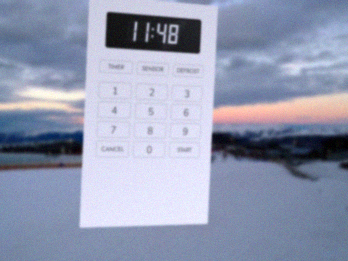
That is 11h48
